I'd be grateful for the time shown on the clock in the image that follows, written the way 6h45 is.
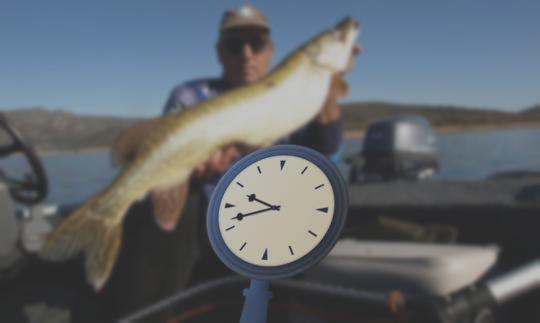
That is 9h42
